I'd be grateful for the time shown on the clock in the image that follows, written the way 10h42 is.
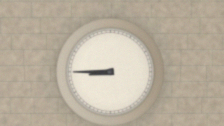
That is 8h45
